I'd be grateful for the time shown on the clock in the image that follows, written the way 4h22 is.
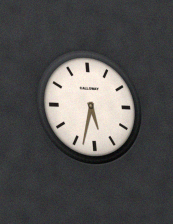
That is 5h33
